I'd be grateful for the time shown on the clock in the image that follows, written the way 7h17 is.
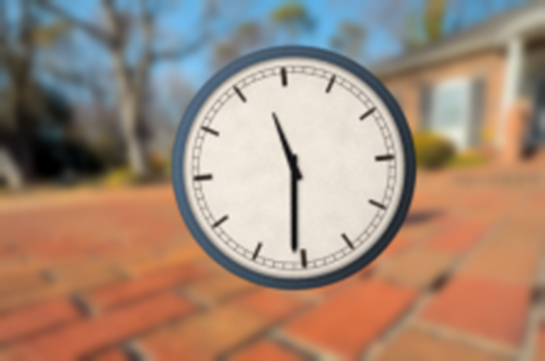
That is 11h31
